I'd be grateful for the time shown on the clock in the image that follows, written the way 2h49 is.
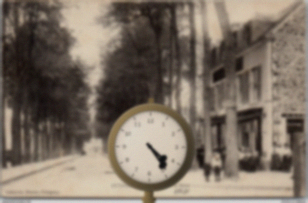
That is 4h24
